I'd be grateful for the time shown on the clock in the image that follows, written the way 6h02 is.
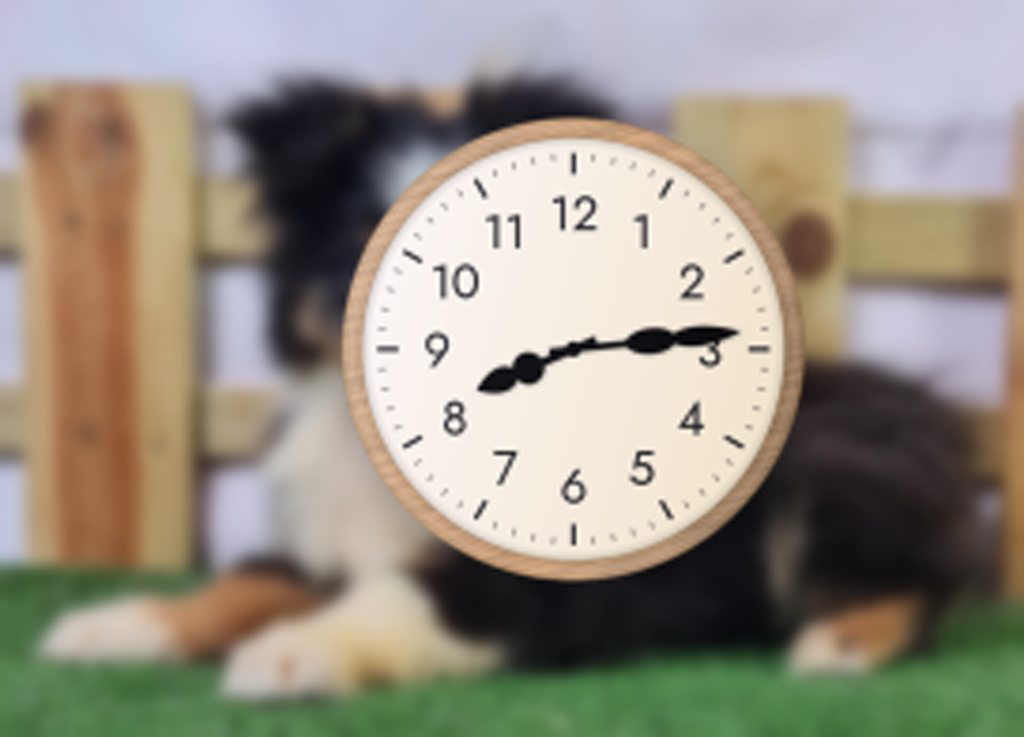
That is 8h14
